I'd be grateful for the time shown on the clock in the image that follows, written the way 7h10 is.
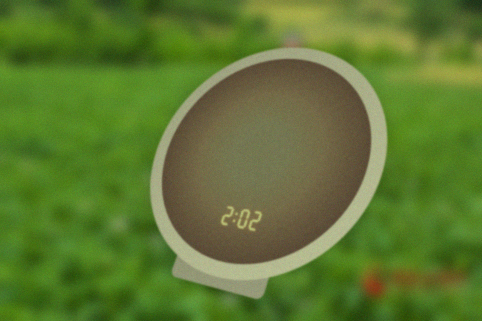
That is 2h02
